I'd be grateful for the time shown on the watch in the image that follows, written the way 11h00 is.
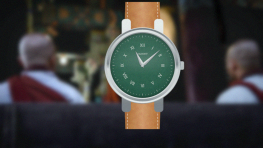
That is 11h08
